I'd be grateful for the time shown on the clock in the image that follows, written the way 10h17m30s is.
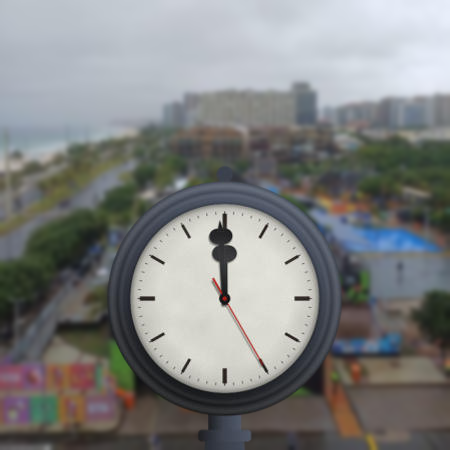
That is 11h59m25s
